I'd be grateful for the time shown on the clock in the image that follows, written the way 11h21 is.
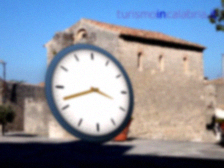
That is 3h42
